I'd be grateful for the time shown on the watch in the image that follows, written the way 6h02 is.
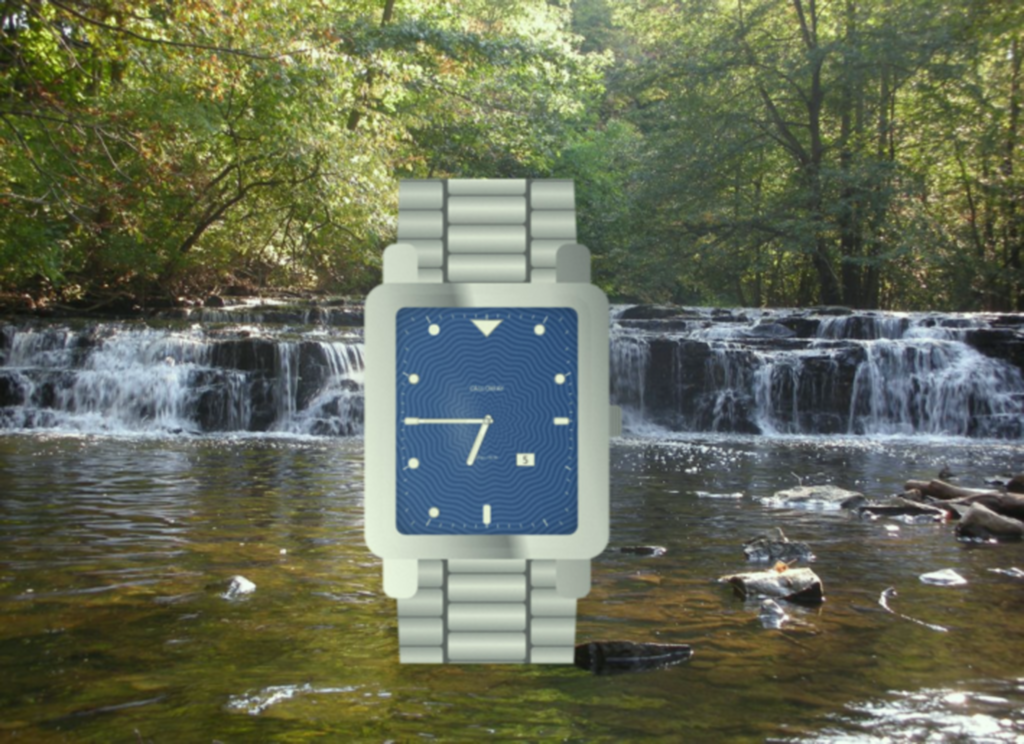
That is 6h45
